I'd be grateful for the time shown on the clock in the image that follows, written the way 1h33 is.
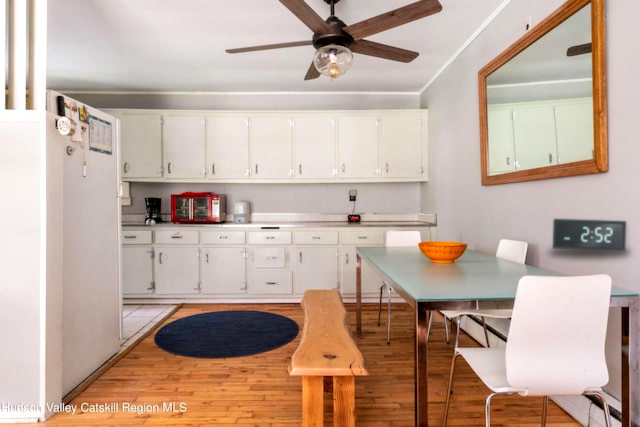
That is 2h52
